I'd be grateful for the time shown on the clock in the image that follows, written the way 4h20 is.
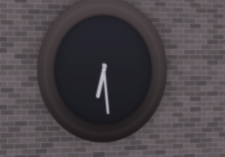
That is 6h29
